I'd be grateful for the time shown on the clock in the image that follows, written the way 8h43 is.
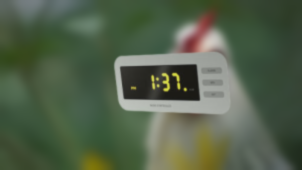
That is 1h37
